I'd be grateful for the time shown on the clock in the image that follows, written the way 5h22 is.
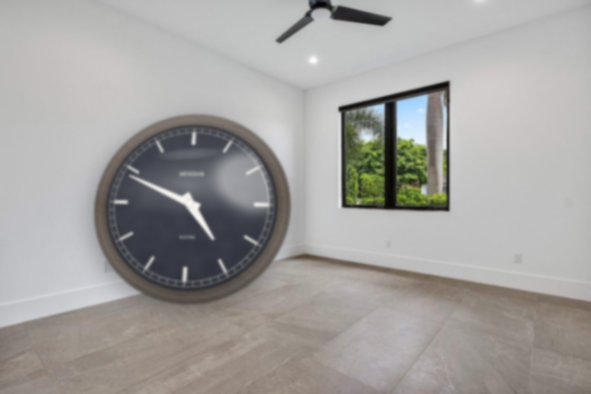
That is 4h49
